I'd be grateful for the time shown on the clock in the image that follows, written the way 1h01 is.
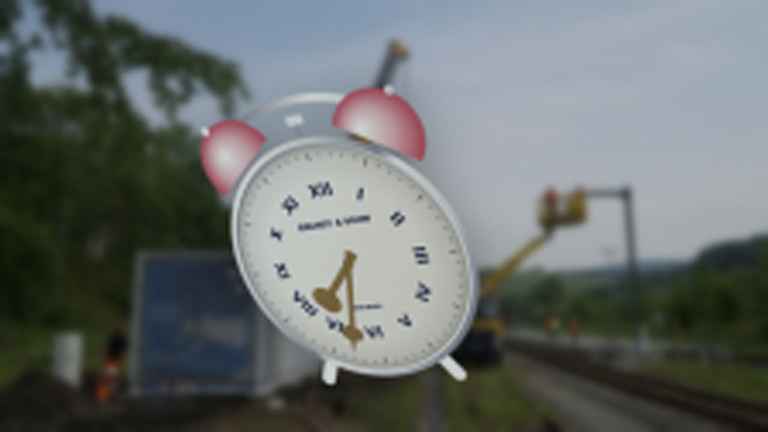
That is 7h33
